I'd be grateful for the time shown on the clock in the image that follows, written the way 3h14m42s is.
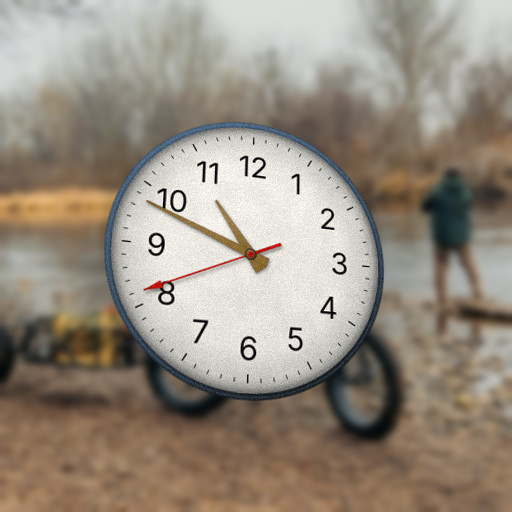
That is 10h48m41s
